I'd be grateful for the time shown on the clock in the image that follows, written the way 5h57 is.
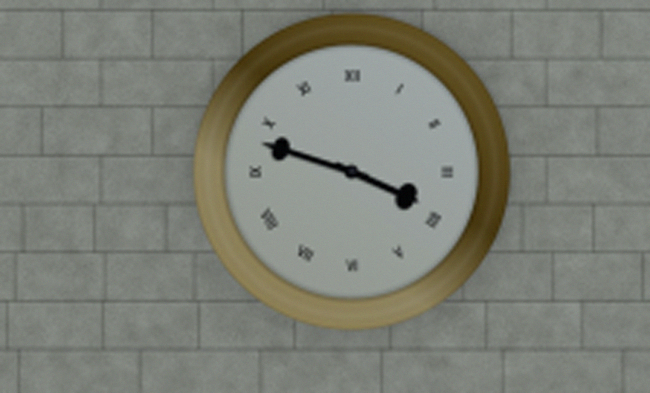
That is 3h48
